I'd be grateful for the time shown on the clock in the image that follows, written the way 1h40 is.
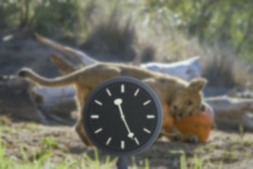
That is 11h26
